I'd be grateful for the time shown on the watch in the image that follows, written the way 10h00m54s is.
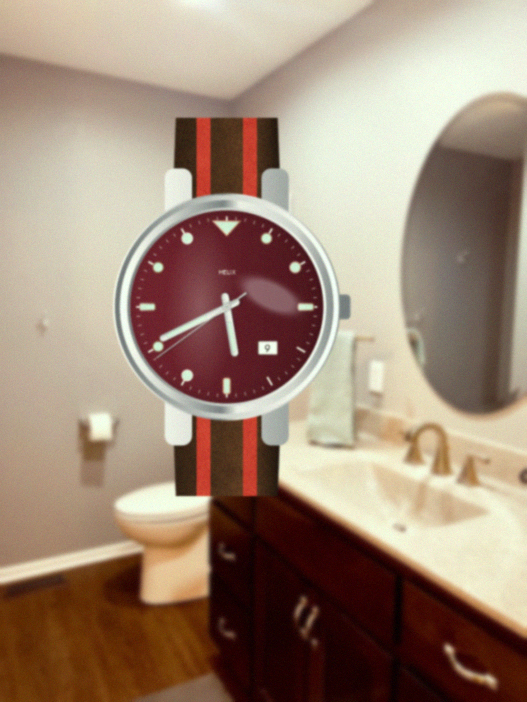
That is 5h40m39s
